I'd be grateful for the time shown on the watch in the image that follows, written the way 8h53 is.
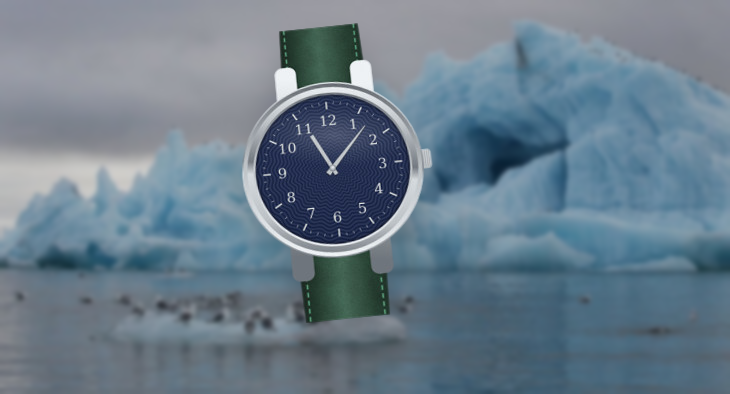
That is 11h07
